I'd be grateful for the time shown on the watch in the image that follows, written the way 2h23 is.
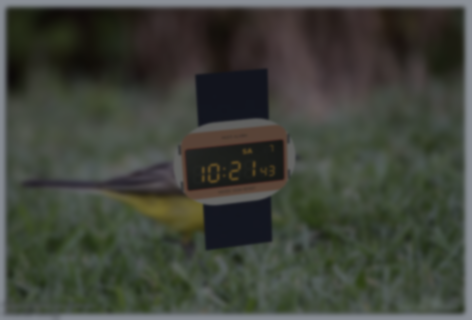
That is 10h21
